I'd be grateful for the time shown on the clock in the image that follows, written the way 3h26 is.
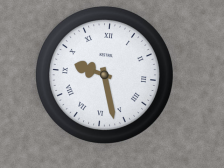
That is 9h27
